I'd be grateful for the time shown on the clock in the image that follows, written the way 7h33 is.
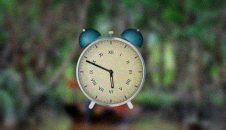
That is 5h49
